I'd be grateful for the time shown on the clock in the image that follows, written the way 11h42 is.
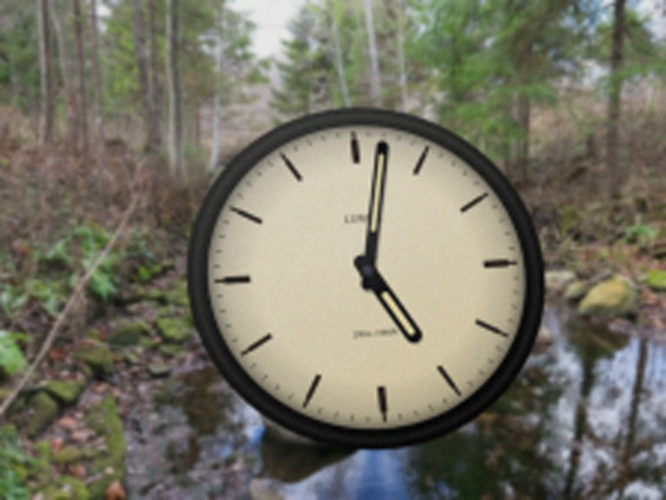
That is 5h02
